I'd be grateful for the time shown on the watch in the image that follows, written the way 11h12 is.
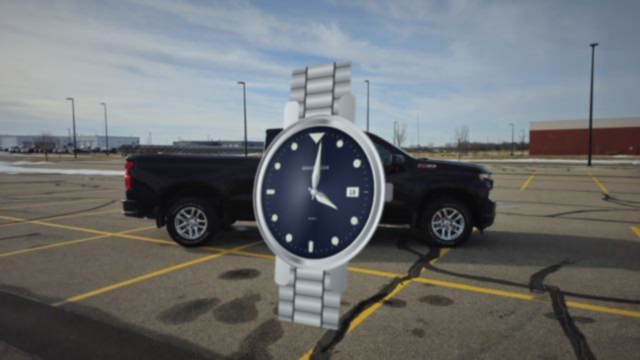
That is 4h01
